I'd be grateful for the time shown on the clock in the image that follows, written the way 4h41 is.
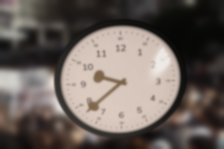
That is 9h38
